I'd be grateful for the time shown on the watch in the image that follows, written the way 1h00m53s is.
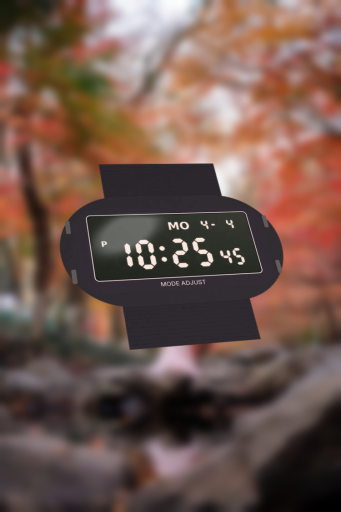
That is 10h25m45s
